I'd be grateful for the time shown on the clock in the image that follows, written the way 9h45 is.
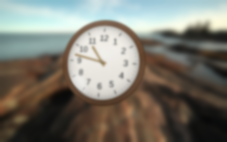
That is 10h47
